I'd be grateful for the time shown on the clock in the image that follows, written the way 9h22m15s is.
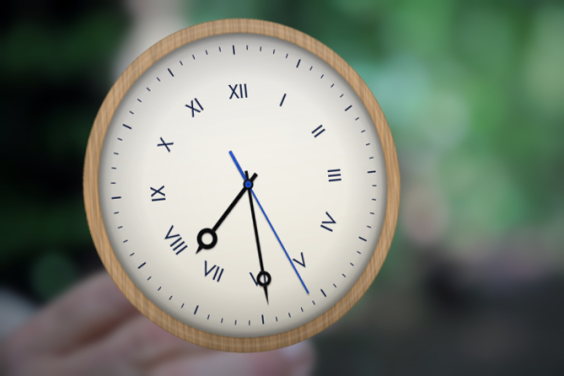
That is 7h29m26s
